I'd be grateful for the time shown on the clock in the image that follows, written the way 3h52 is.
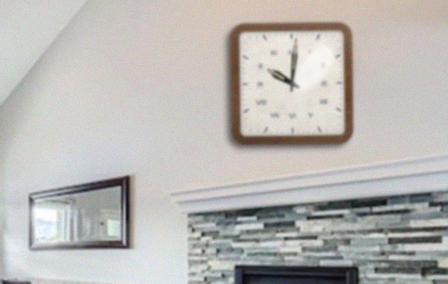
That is 10h01
